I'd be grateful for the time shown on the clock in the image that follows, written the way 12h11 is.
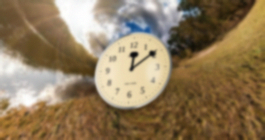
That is 12h09
